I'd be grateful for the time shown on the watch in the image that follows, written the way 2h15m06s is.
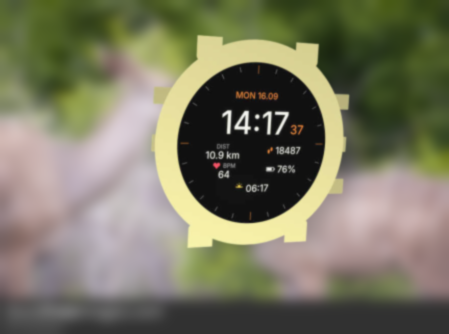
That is 14h17m37s
